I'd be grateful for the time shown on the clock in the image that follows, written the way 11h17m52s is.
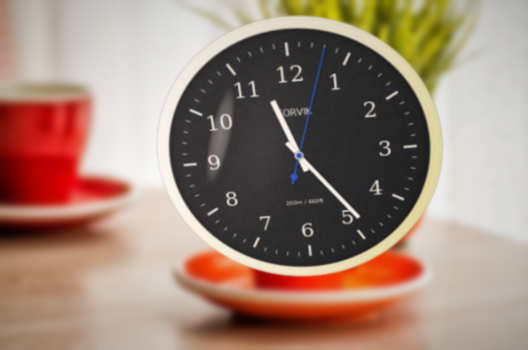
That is 11h24m03s
